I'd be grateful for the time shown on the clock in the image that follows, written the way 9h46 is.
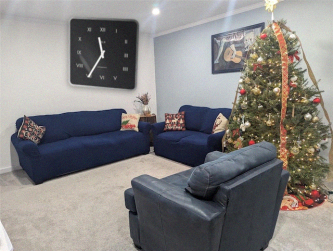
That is 11h35
